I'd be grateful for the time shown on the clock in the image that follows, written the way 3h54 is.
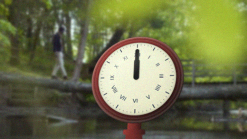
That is 12h00
